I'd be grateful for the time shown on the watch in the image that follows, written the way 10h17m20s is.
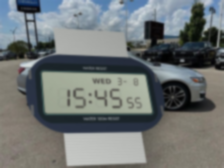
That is 15h45m55s
